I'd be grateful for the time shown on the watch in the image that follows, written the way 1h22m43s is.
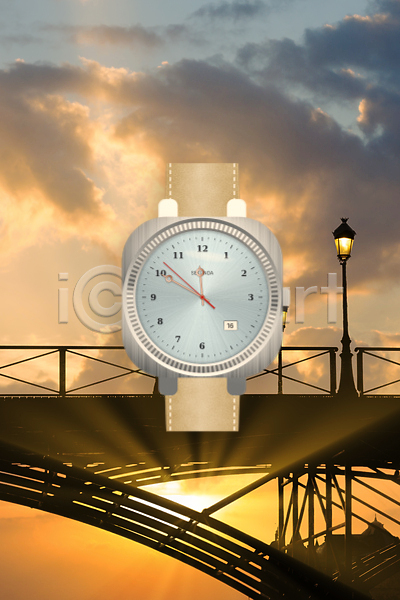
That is 11h49m52s
